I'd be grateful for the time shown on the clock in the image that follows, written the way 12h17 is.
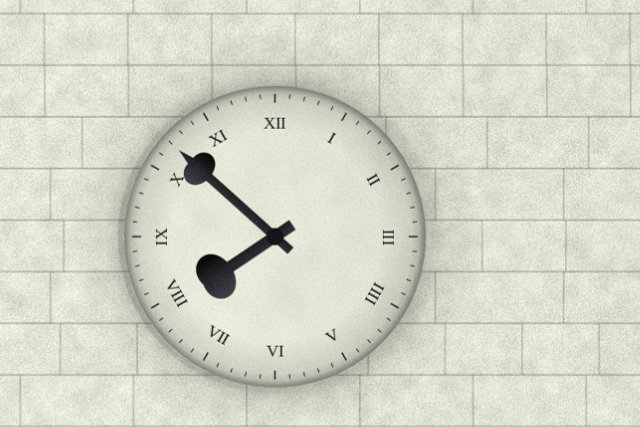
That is 7h52
